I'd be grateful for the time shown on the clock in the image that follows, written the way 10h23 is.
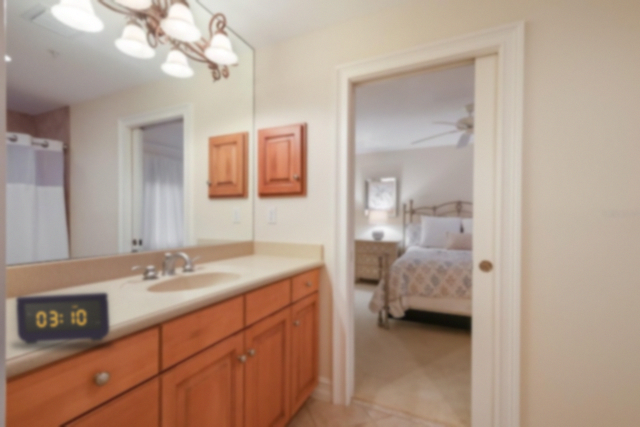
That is 3h10
